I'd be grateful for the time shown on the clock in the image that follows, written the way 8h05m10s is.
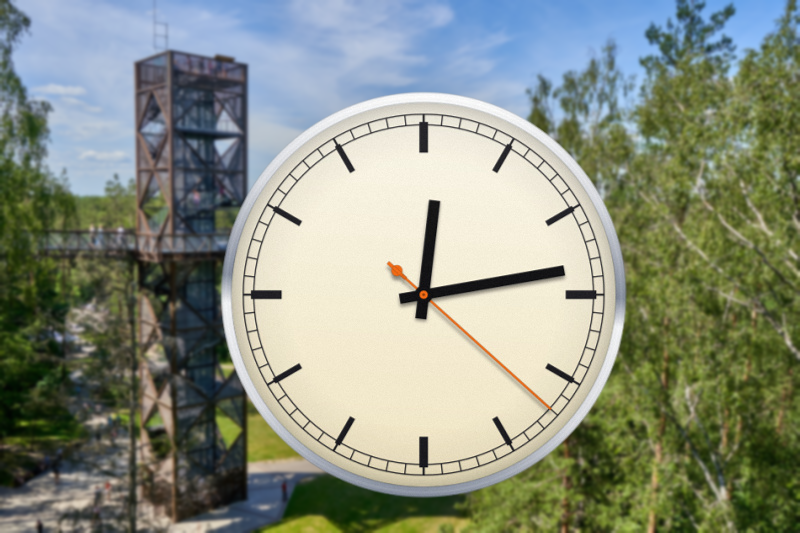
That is 12h13m22s
